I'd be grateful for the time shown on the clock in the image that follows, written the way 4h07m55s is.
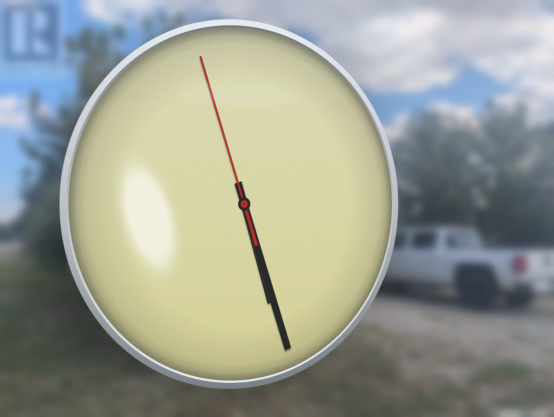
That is 5h26m57s
